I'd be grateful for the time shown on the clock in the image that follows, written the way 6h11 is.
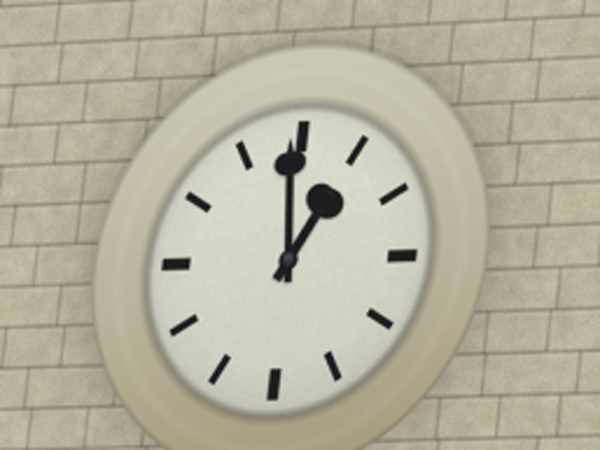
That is 12h59
